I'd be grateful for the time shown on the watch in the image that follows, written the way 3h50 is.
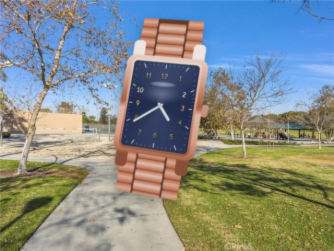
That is 4h39
